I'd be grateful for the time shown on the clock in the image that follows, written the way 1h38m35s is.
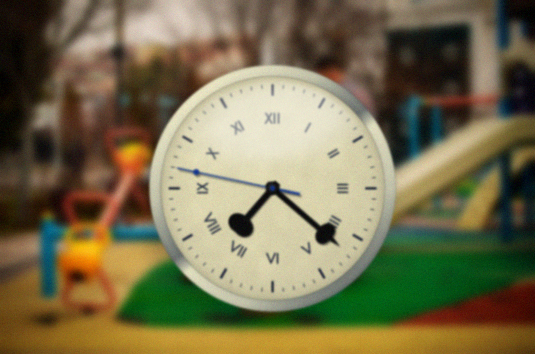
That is 7h21m47s
